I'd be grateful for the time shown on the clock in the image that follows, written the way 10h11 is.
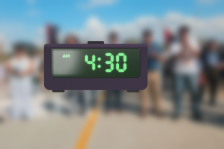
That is 4h30
